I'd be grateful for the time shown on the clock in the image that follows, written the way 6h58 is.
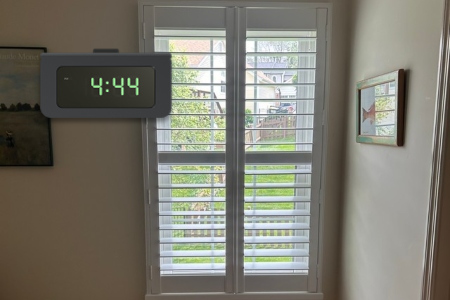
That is 4h44
